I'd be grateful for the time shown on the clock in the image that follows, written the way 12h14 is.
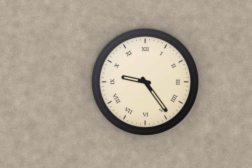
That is 9h24
